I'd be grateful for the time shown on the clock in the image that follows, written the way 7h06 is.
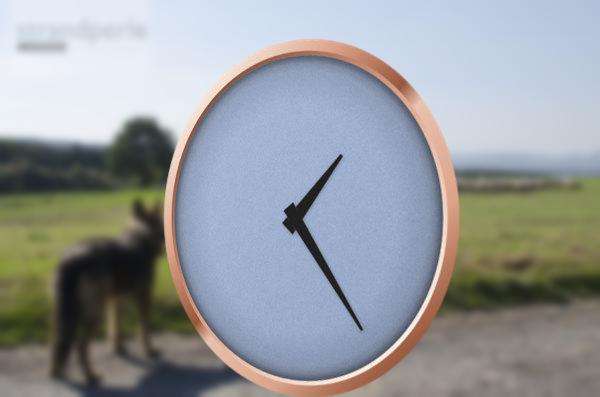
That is 1h24
